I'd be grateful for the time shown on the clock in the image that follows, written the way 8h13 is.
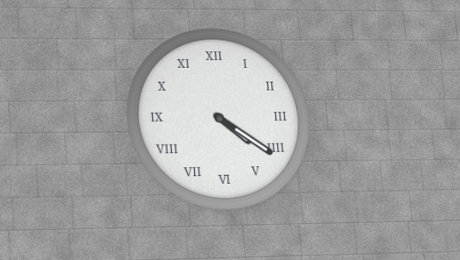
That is 4h21
